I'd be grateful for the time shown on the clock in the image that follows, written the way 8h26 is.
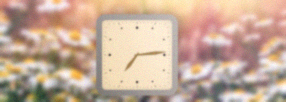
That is 7h14
